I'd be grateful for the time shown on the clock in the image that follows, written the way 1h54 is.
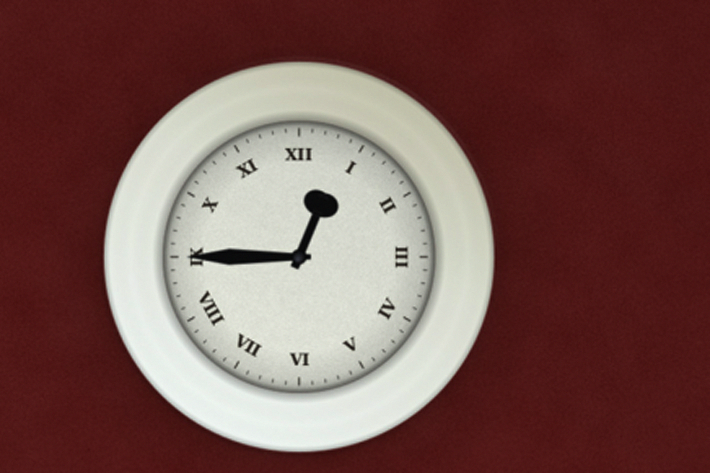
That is 12h45
